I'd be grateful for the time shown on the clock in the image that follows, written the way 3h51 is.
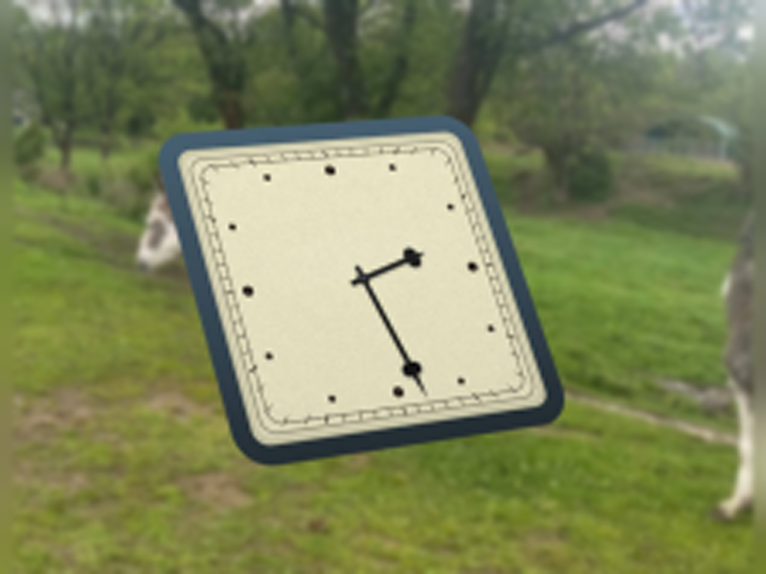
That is 2h28
